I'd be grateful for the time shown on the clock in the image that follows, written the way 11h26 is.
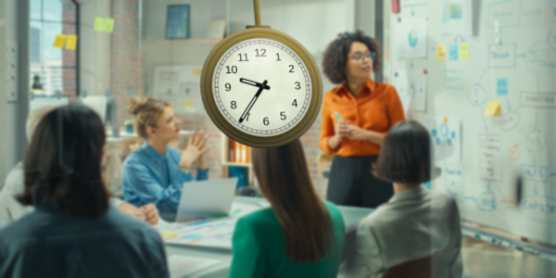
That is 9h36
